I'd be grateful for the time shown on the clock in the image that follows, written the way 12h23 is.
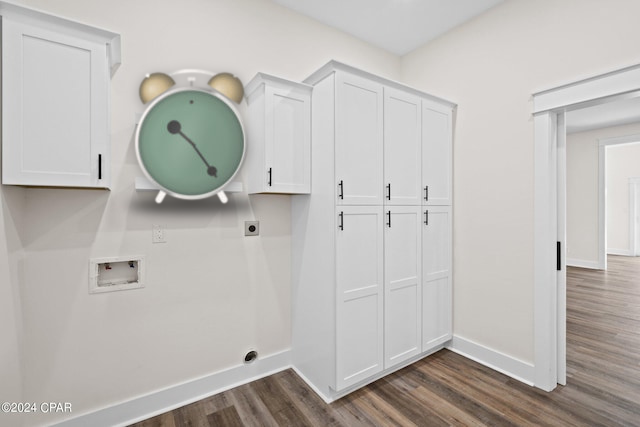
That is 10h24
